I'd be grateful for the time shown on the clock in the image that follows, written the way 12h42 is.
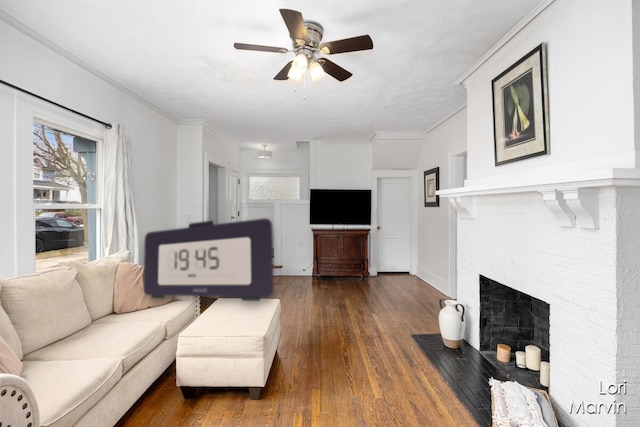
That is 19h45
